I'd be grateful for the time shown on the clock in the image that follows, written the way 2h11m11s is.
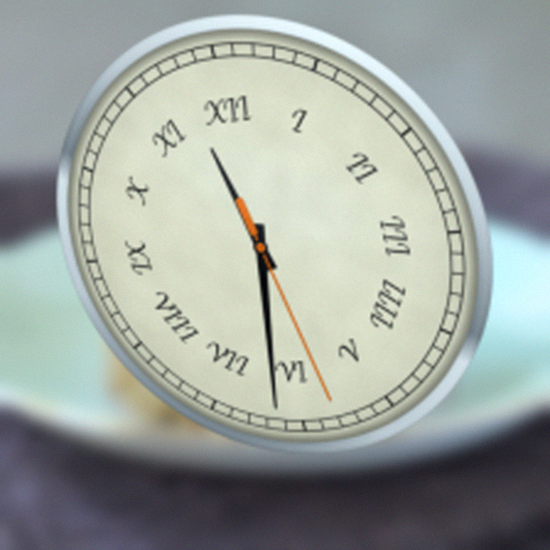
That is 11h31m28s
